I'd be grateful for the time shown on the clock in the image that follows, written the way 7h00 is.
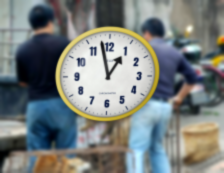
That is 12h58
